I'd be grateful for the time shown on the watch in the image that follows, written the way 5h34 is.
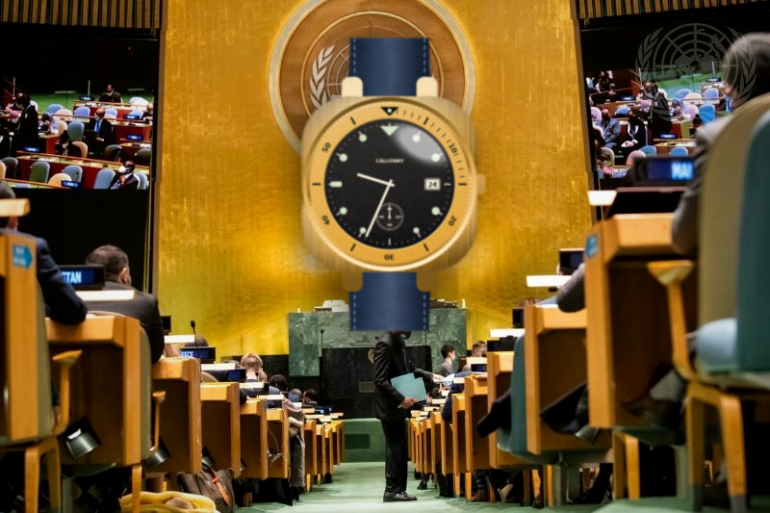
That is 9h34
